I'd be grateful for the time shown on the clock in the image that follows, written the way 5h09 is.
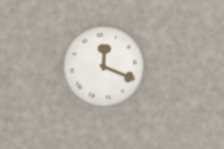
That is 12h20
